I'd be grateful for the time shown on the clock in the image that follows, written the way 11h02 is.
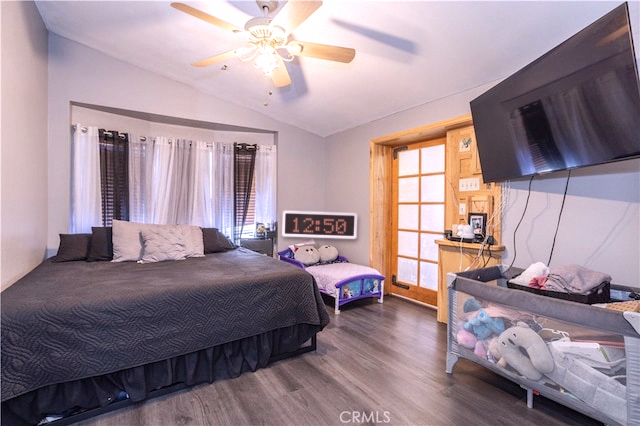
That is 12h50
